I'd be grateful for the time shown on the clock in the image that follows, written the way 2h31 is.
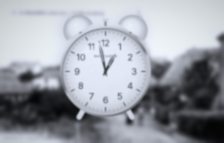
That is 12h58
